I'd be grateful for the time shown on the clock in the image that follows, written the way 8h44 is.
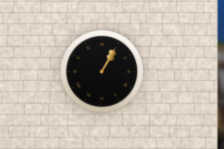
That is 1h05
